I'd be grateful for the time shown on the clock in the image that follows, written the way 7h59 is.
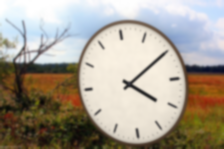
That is 4h10
